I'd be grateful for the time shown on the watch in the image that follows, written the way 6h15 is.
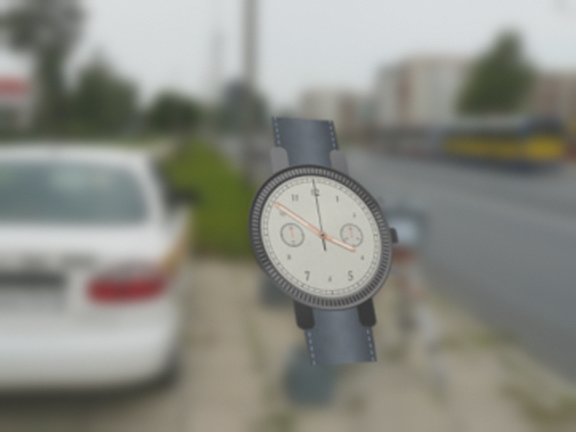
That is 3h51
